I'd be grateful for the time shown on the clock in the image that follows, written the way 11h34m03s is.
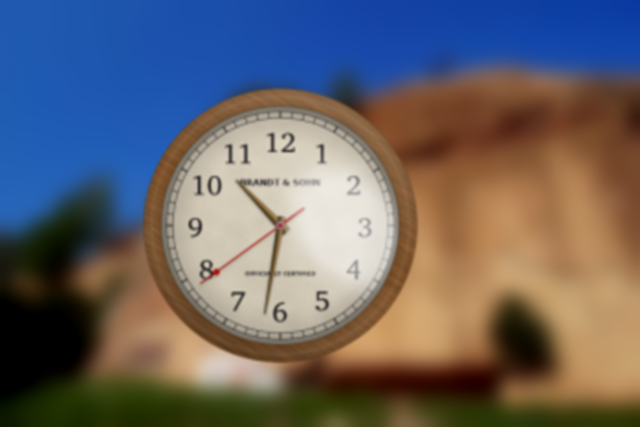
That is 10h31m39s
